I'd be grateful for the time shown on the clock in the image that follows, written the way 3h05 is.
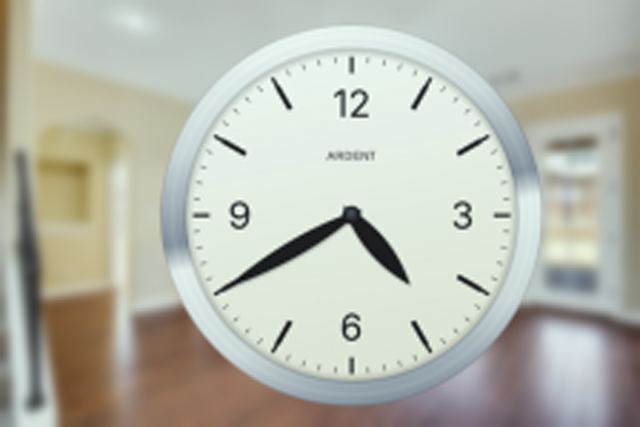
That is 4h40
